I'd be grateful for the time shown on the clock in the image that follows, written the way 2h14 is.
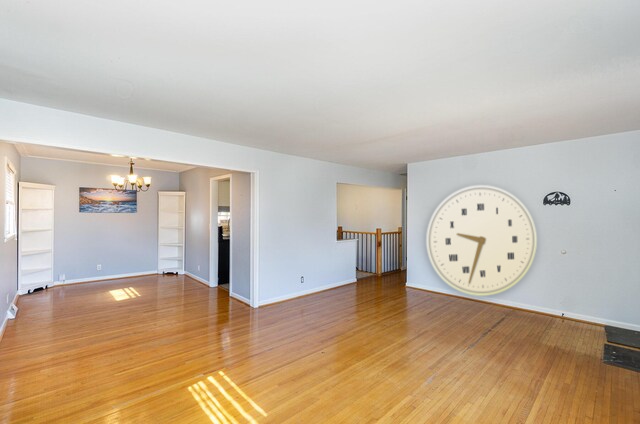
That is 9h33
